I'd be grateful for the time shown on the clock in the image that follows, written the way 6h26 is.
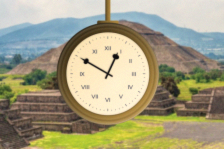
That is 12h50
